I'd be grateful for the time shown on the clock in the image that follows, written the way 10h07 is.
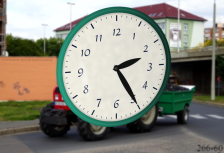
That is 2h25
